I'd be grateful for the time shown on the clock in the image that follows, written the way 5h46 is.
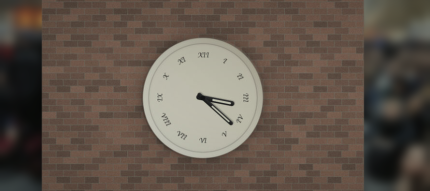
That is 3h22
